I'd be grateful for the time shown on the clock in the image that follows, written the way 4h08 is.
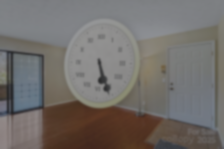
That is 5h26
